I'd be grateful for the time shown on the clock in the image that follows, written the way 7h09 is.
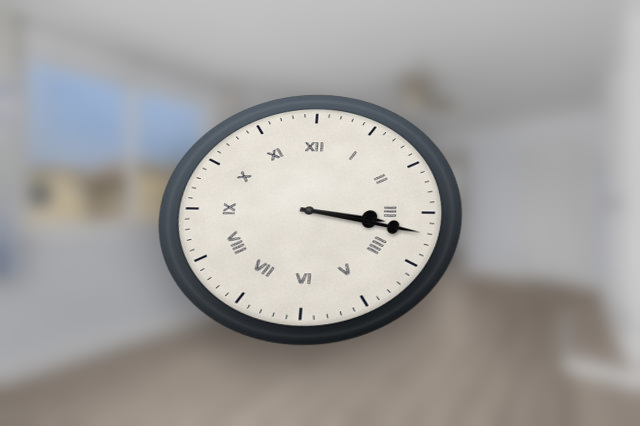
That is 3h17
